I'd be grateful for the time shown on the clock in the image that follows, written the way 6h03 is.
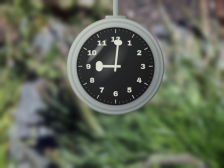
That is 9h01
